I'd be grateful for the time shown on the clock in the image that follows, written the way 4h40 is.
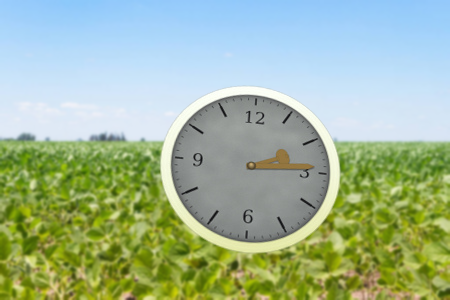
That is 2h14
